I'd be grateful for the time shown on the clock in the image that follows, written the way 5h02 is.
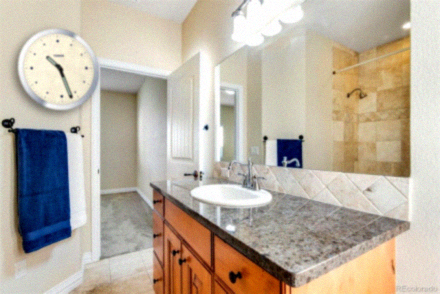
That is 10h27
